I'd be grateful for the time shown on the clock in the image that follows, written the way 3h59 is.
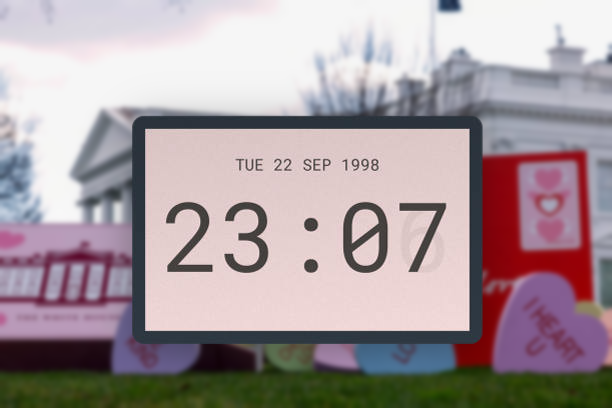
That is 23h07
